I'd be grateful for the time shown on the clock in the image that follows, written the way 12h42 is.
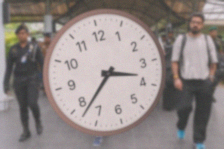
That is 3h38
